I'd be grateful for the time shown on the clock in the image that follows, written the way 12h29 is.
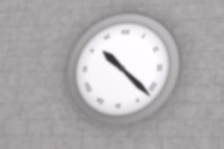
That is 10h22
